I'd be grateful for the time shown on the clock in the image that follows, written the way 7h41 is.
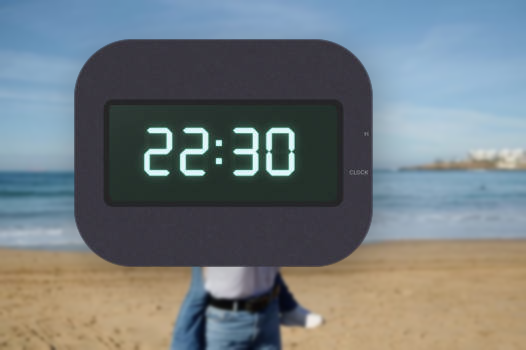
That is 22h30
